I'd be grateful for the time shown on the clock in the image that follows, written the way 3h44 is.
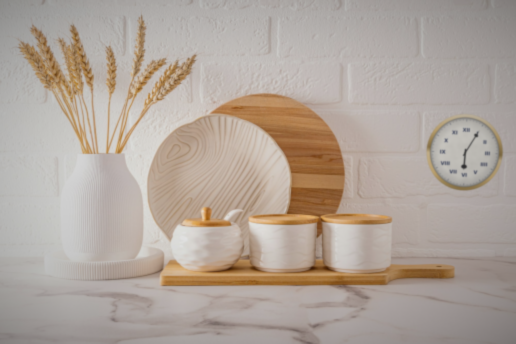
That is 6h05
